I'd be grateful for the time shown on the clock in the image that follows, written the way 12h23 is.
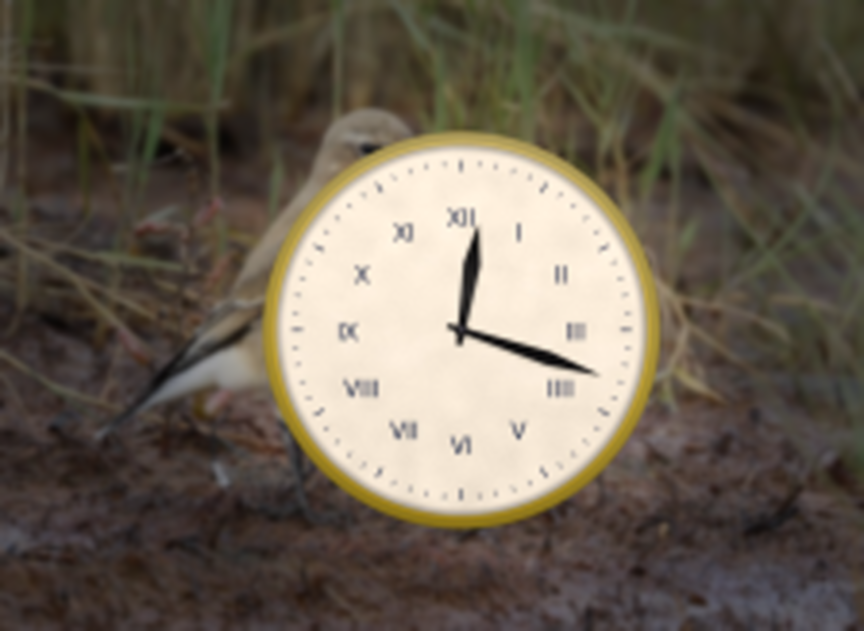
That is 12h18
